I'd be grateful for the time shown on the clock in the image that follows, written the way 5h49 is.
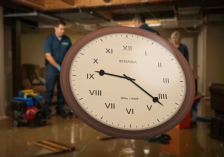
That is 9h22
